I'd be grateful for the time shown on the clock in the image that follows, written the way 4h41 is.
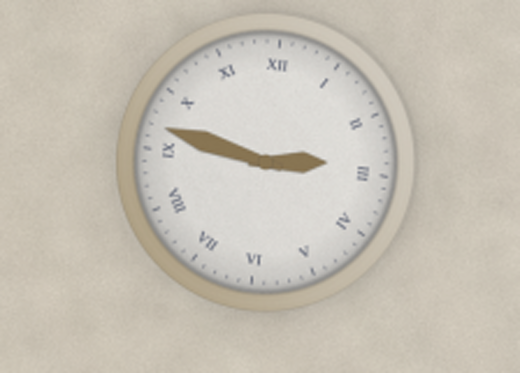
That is 2h47
